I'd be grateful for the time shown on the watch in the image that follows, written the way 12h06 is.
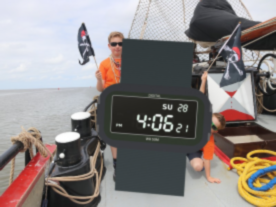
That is 4h06
